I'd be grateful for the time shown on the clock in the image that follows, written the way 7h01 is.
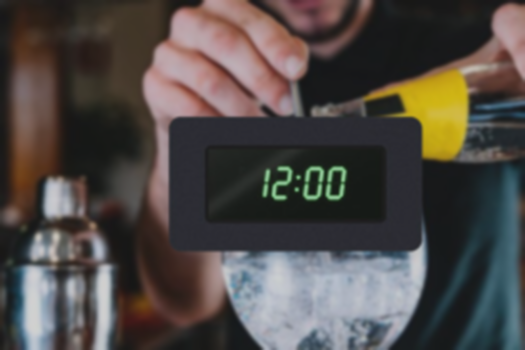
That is 12h00
